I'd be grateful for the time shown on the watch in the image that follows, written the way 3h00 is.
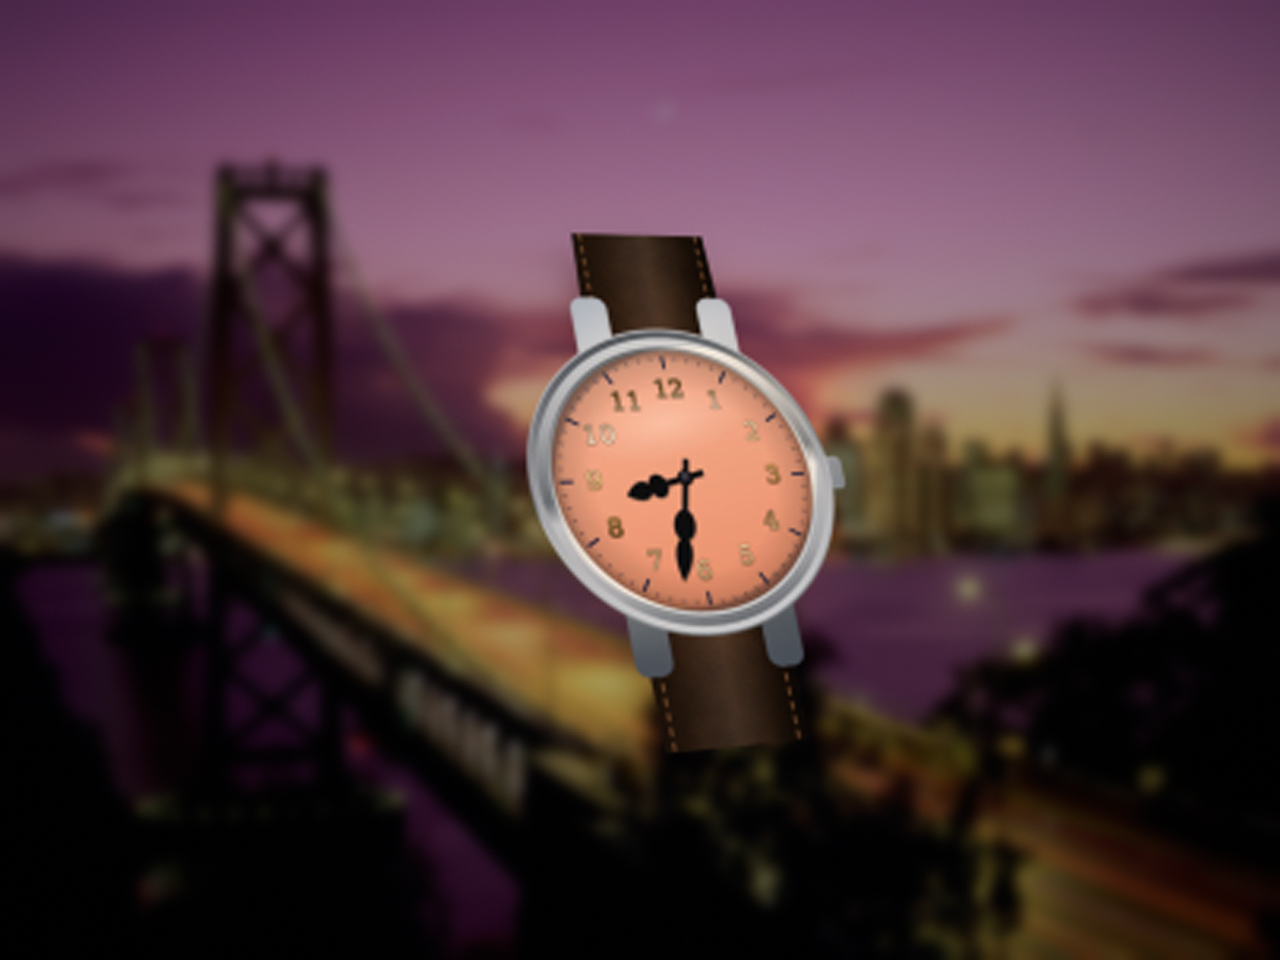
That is 8h32
